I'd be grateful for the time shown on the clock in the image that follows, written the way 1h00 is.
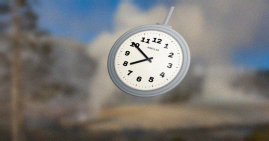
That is 7h50
